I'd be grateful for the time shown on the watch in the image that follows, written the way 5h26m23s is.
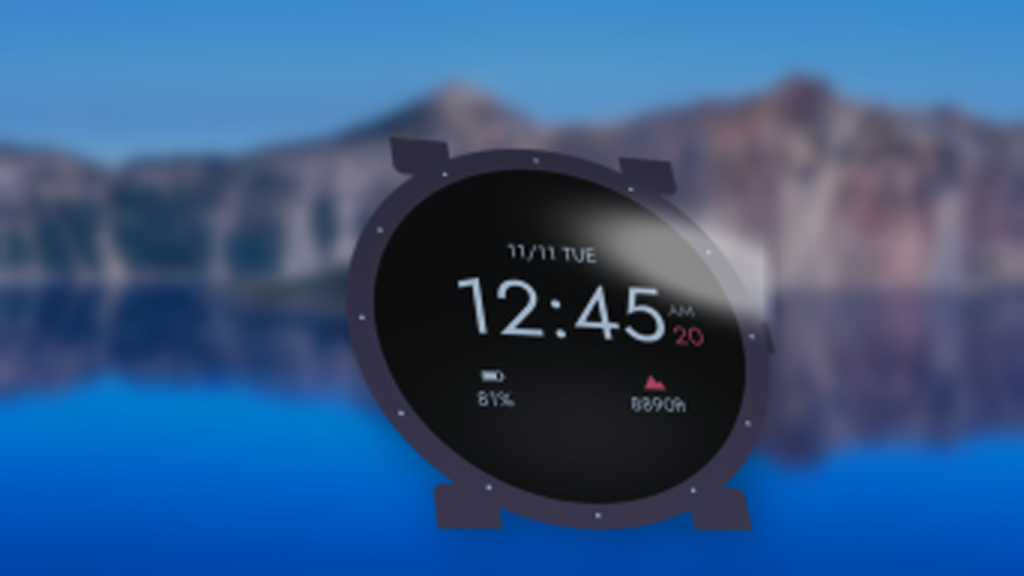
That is 12h45m20s
